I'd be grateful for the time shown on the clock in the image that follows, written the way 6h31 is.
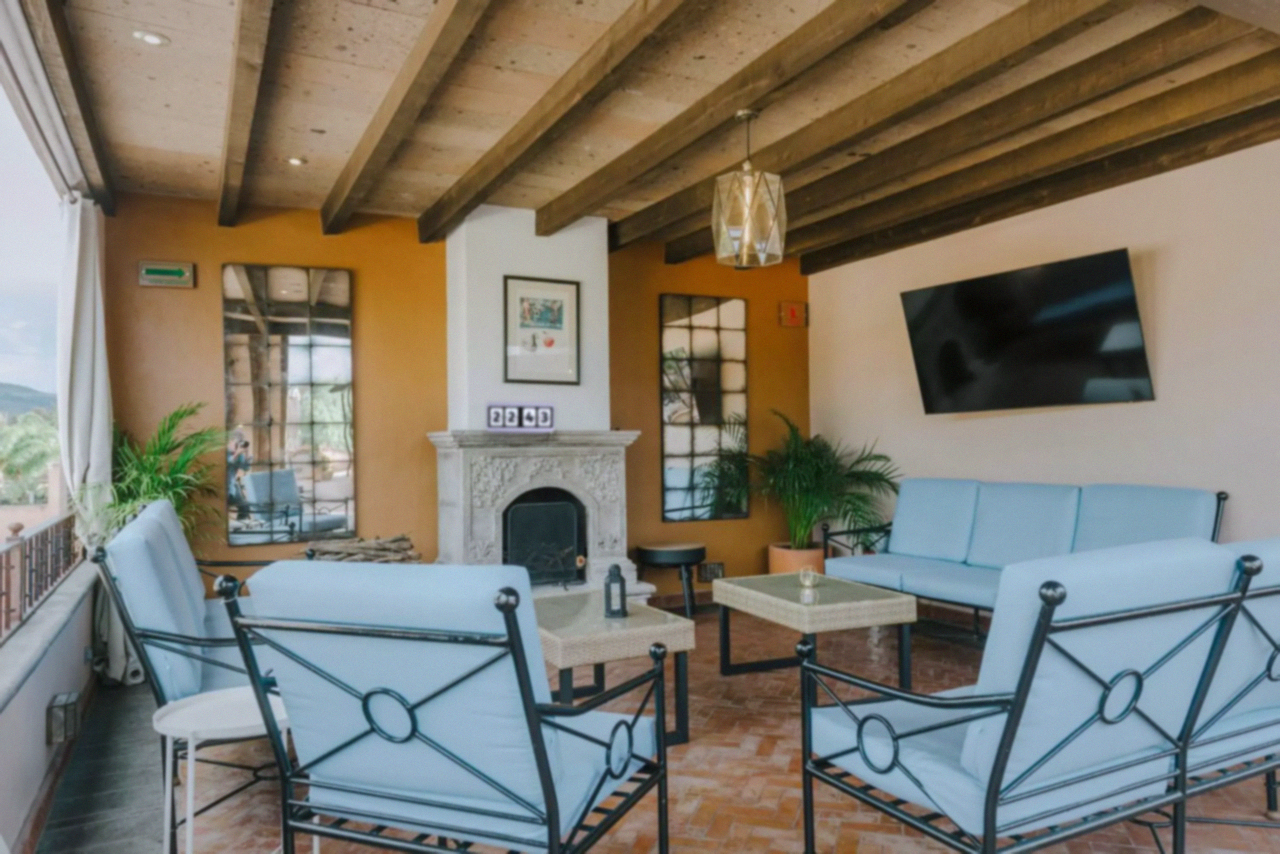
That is 22h43
